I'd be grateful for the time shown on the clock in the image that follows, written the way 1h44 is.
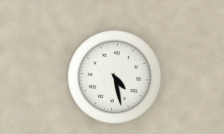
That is 4h27
